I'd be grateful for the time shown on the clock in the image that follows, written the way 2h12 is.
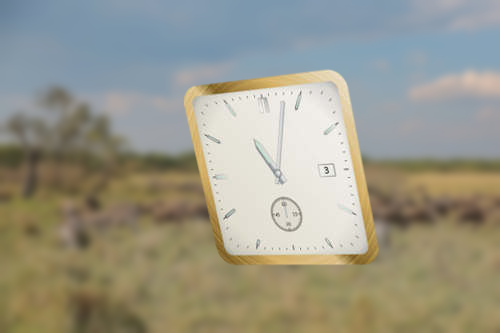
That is 11h03
